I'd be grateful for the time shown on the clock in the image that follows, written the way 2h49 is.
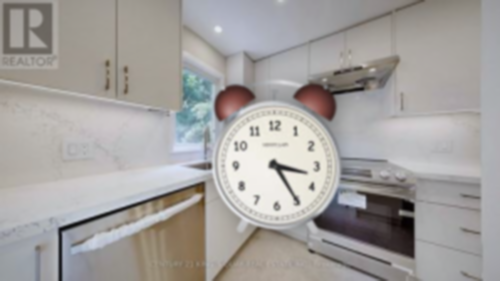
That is 3h25
